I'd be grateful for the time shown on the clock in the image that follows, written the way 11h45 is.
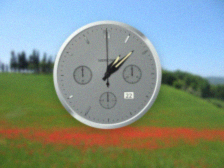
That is 1h08
